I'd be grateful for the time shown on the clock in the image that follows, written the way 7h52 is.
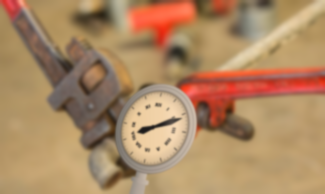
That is 8h11
